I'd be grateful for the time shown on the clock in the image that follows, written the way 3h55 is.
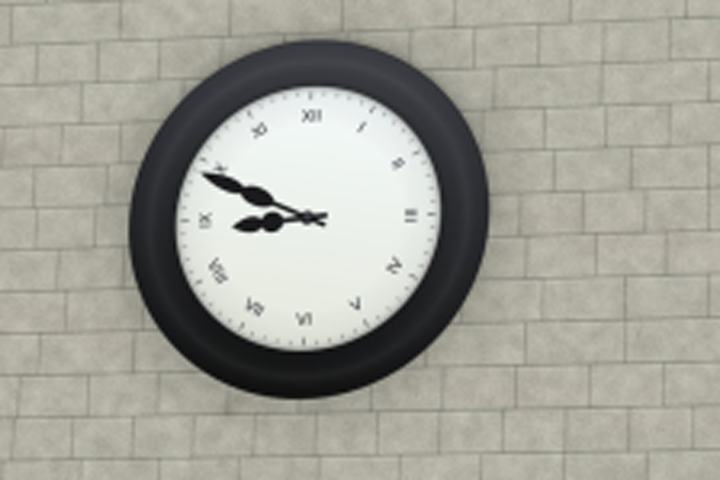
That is 8h49
